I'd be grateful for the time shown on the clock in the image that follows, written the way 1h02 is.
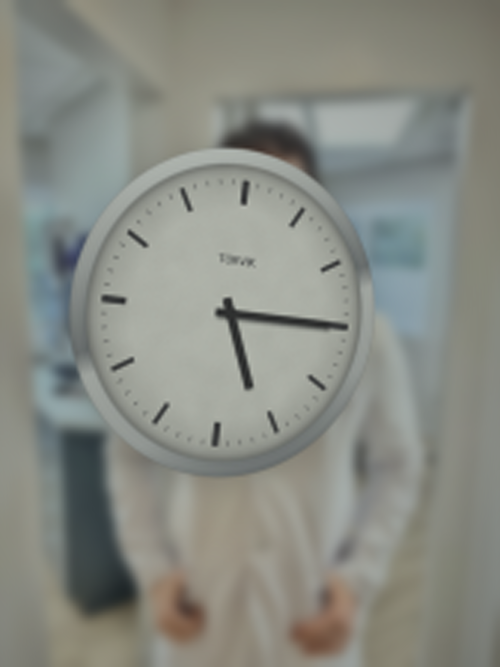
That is 5h15
